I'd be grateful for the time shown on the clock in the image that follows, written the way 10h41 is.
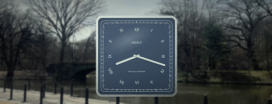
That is 8h18
